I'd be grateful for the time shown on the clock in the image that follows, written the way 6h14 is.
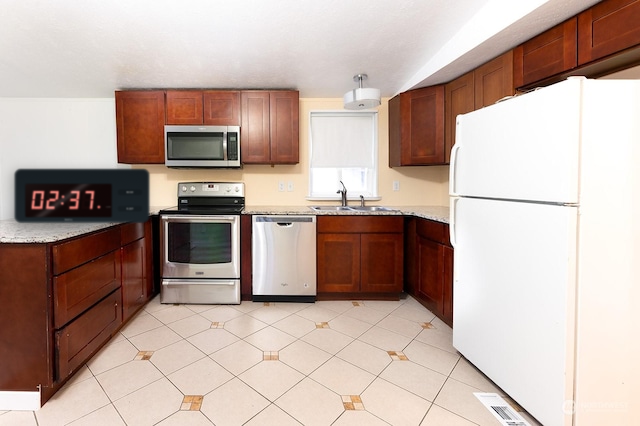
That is 2h37
